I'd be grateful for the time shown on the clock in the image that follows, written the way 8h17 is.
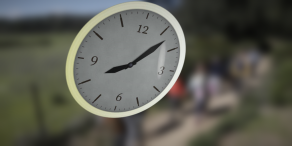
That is 8h07
